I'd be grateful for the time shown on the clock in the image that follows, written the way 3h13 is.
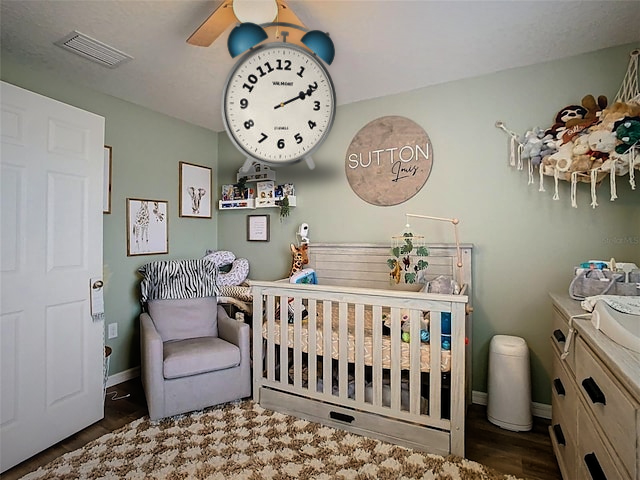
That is 2h11
